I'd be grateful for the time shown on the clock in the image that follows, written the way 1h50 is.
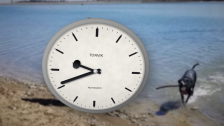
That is 9h41
